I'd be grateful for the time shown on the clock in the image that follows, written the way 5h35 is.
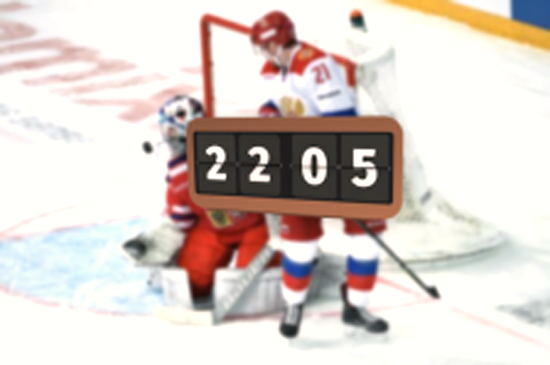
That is 22h05
